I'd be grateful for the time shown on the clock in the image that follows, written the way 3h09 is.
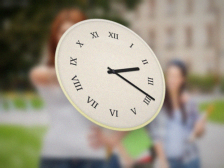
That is 2h19
